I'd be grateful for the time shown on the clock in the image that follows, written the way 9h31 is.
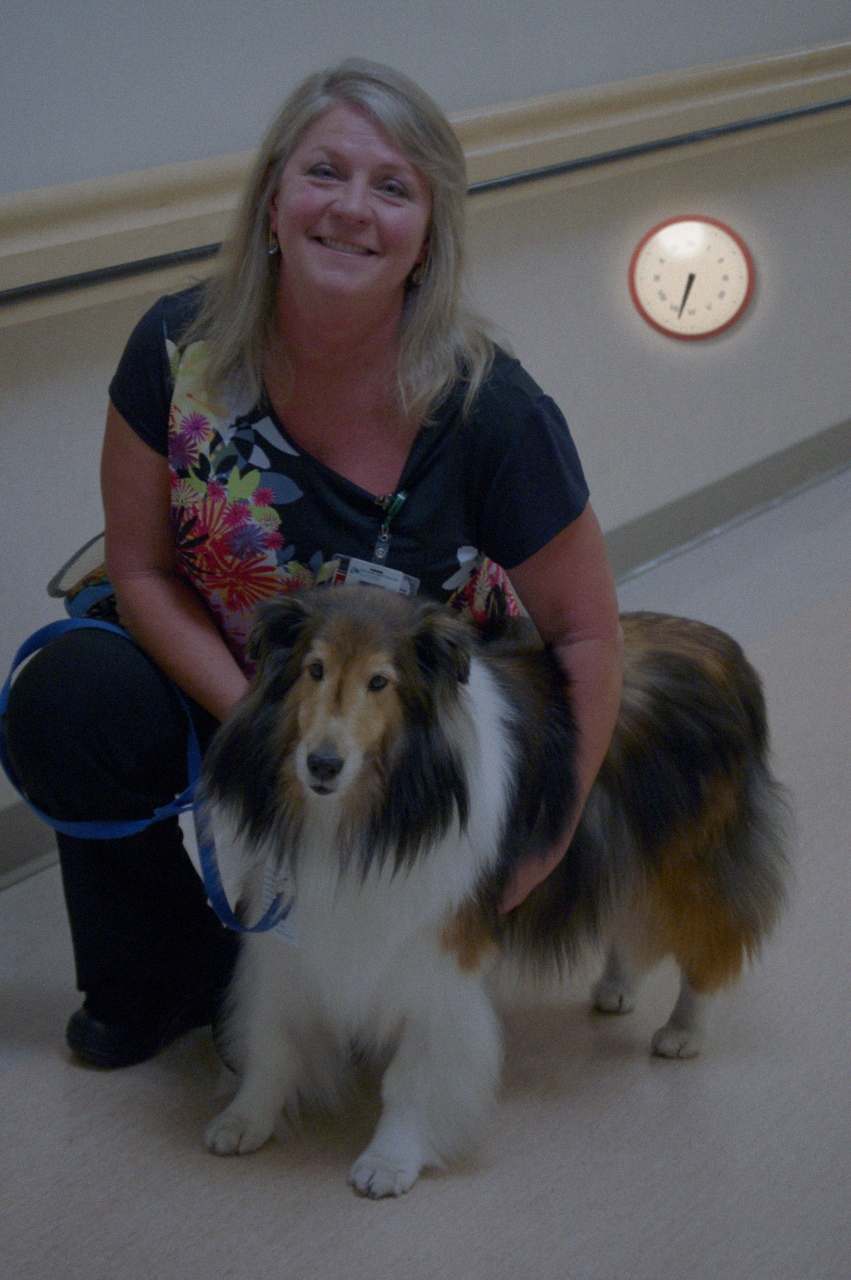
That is 6h33
